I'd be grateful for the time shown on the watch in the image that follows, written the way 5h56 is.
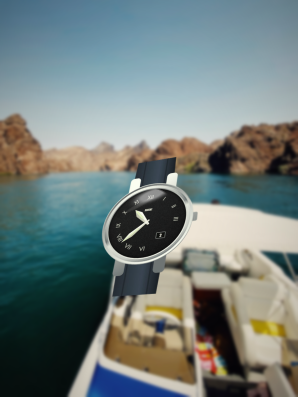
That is 10h38
